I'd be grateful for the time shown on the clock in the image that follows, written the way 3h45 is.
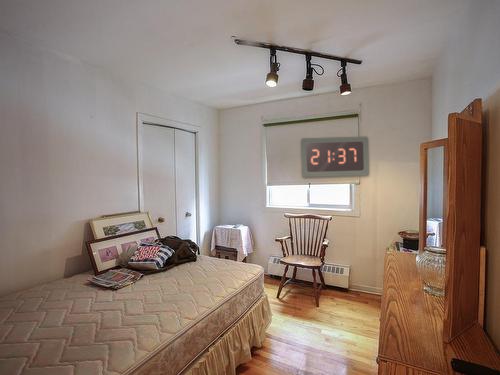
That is 21h37
